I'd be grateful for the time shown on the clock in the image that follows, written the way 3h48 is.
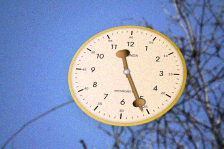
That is 11h26
